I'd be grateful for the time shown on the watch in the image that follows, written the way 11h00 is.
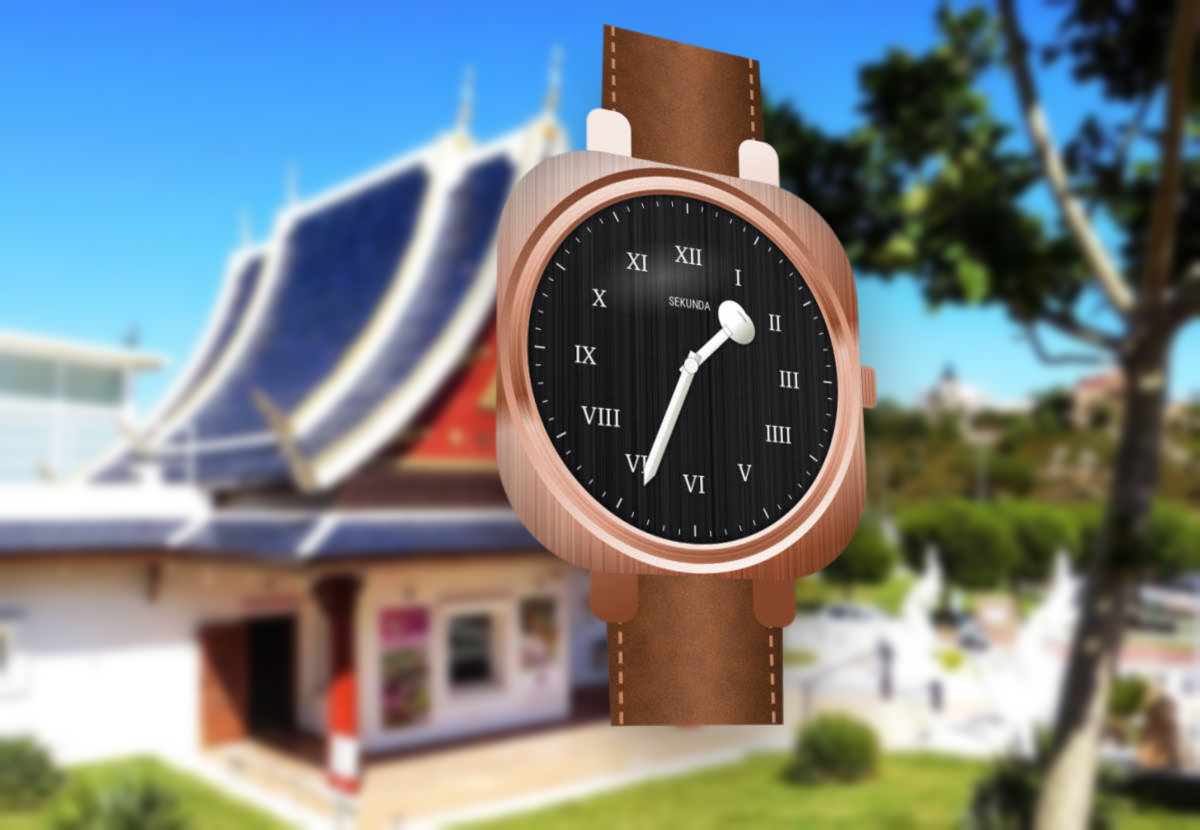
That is 1h34
